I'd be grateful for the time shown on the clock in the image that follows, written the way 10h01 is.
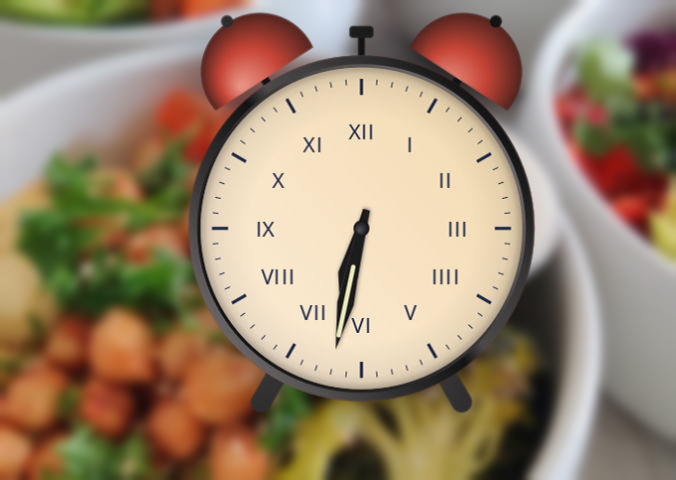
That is 6h32
